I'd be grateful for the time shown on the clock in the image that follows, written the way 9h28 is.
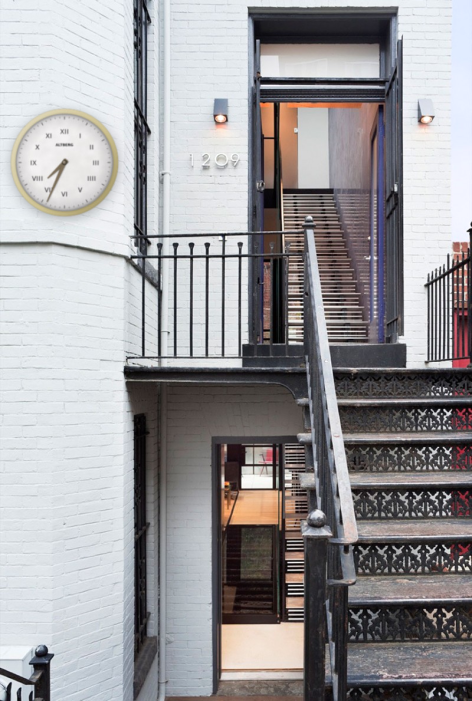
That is 7h34
